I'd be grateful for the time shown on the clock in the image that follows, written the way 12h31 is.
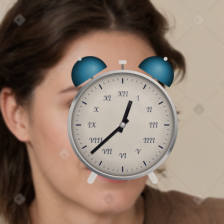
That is 12h38
